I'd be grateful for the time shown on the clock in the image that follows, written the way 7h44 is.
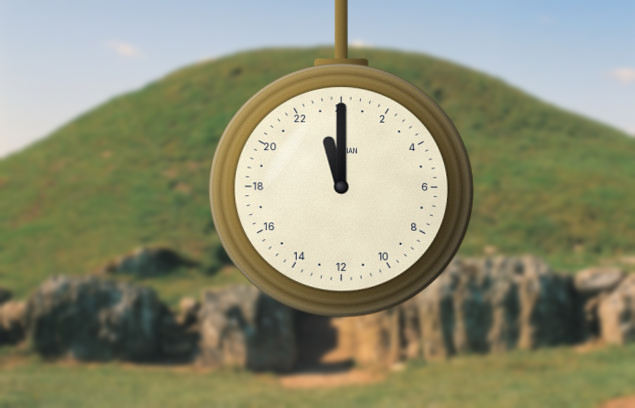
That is 23h00
